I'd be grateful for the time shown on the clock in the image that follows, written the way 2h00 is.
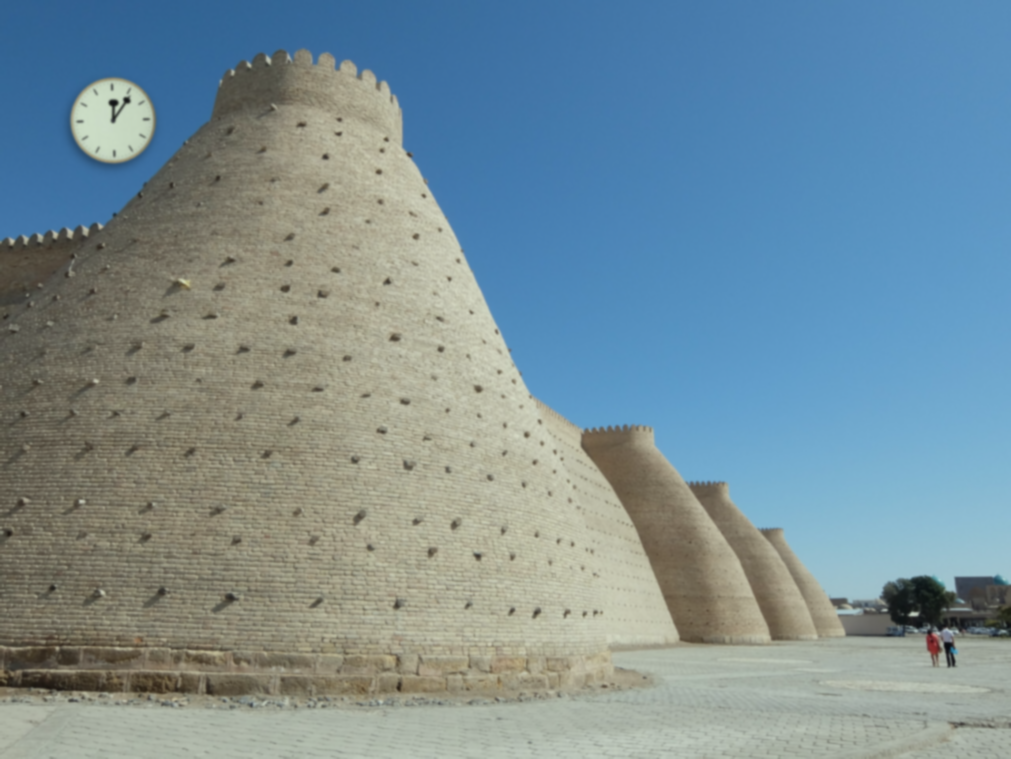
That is 12h06
